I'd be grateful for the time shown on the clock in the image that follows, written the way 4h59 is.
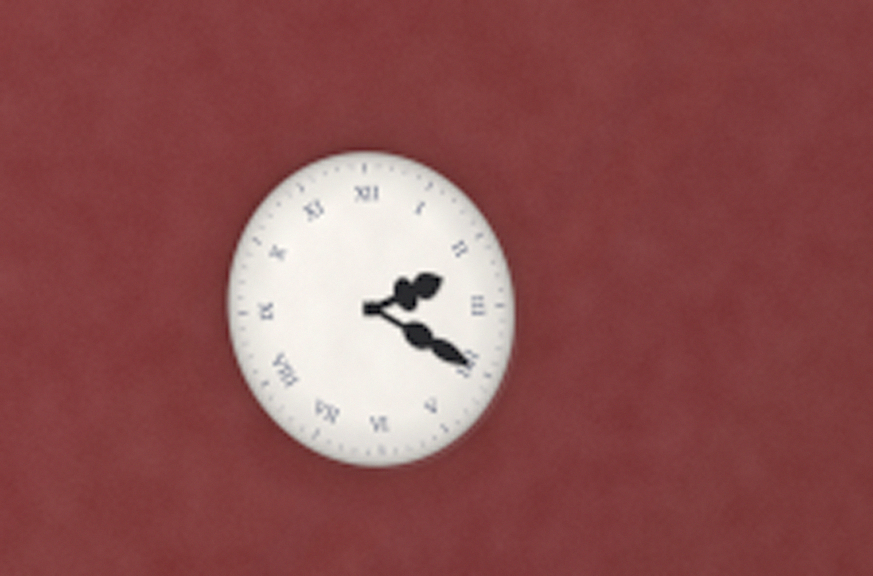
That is 2h20
